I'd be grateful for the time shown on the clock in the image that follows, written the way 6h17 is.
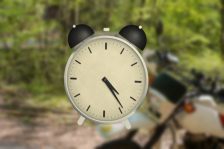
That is 4h24
